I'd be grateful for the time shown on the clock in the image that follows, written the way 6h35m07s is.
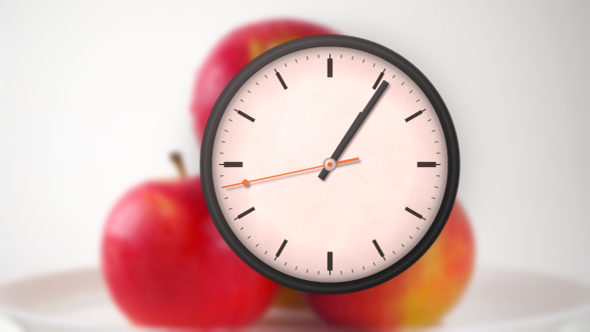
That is 1h05m43s
